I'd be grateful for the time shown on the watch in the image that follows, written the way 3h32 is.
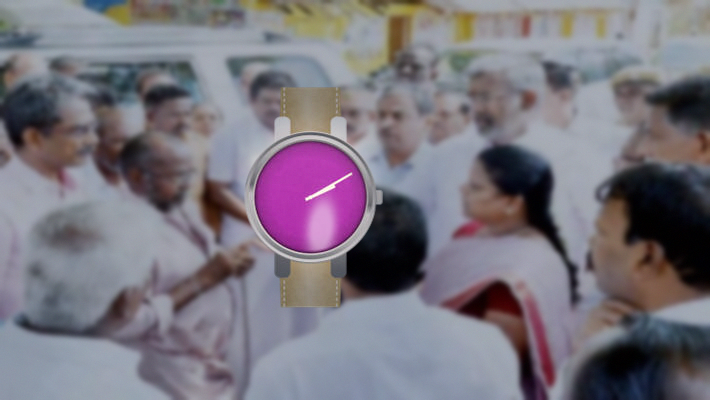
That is 2h10
